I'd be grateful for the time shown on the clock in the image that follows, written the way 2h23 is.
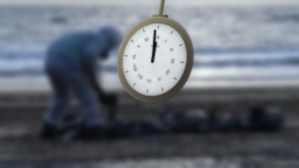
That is 11h59
